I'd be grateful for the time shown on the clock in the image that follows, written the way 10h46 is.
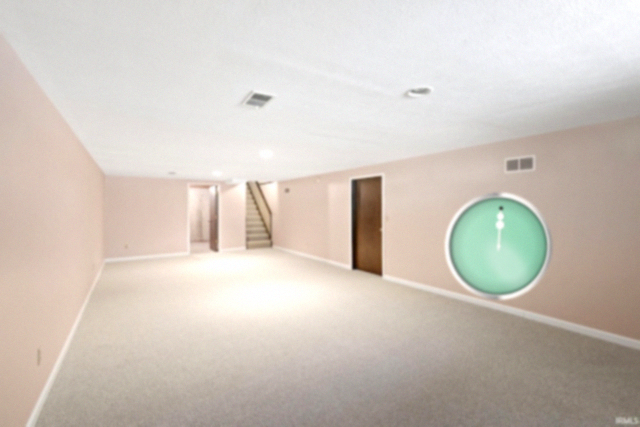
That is 12h00
